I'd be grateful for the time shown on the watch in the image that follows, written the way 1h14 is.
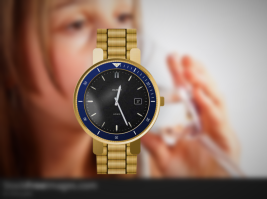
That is 12h26
